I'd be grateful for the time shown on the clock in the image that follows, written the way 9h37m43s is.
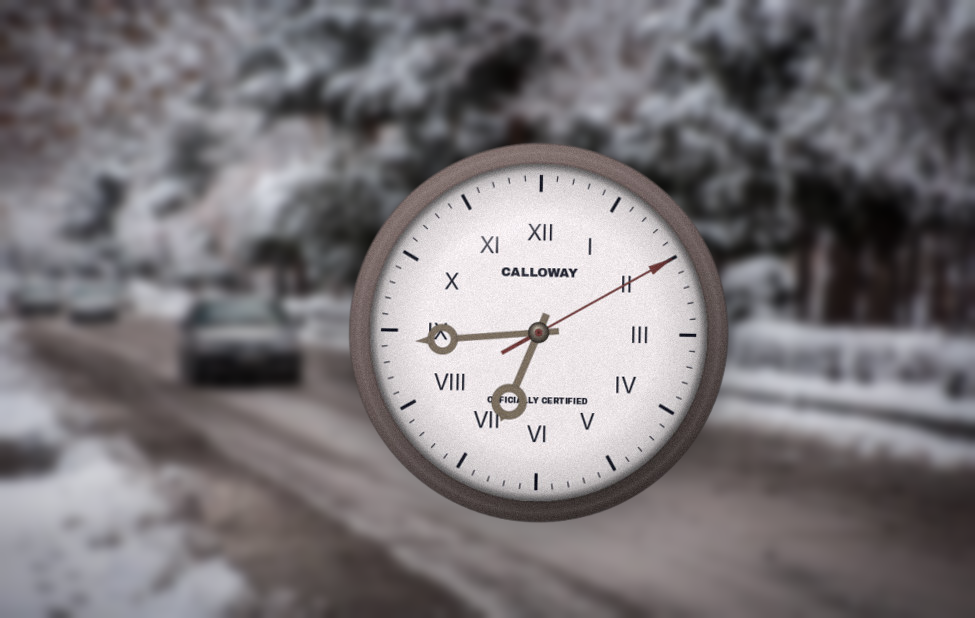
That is 6h44m10s
